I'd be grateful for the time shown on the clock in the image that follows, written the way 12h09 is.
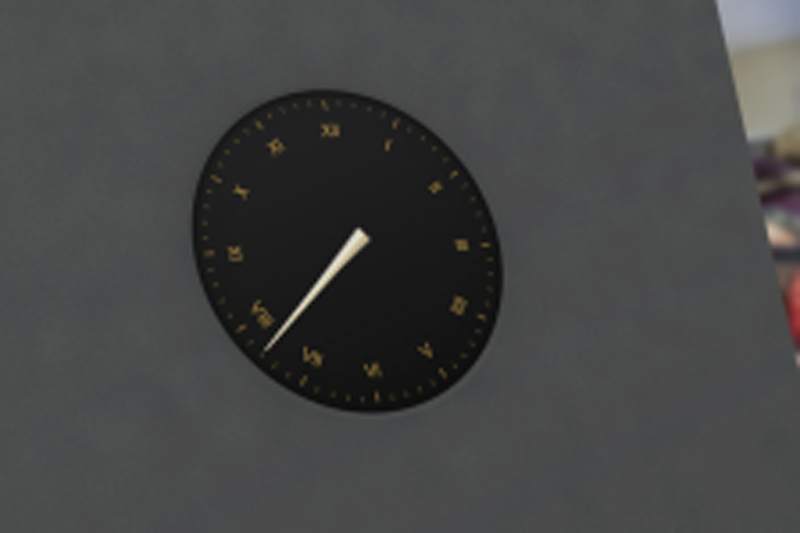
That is 7h38
